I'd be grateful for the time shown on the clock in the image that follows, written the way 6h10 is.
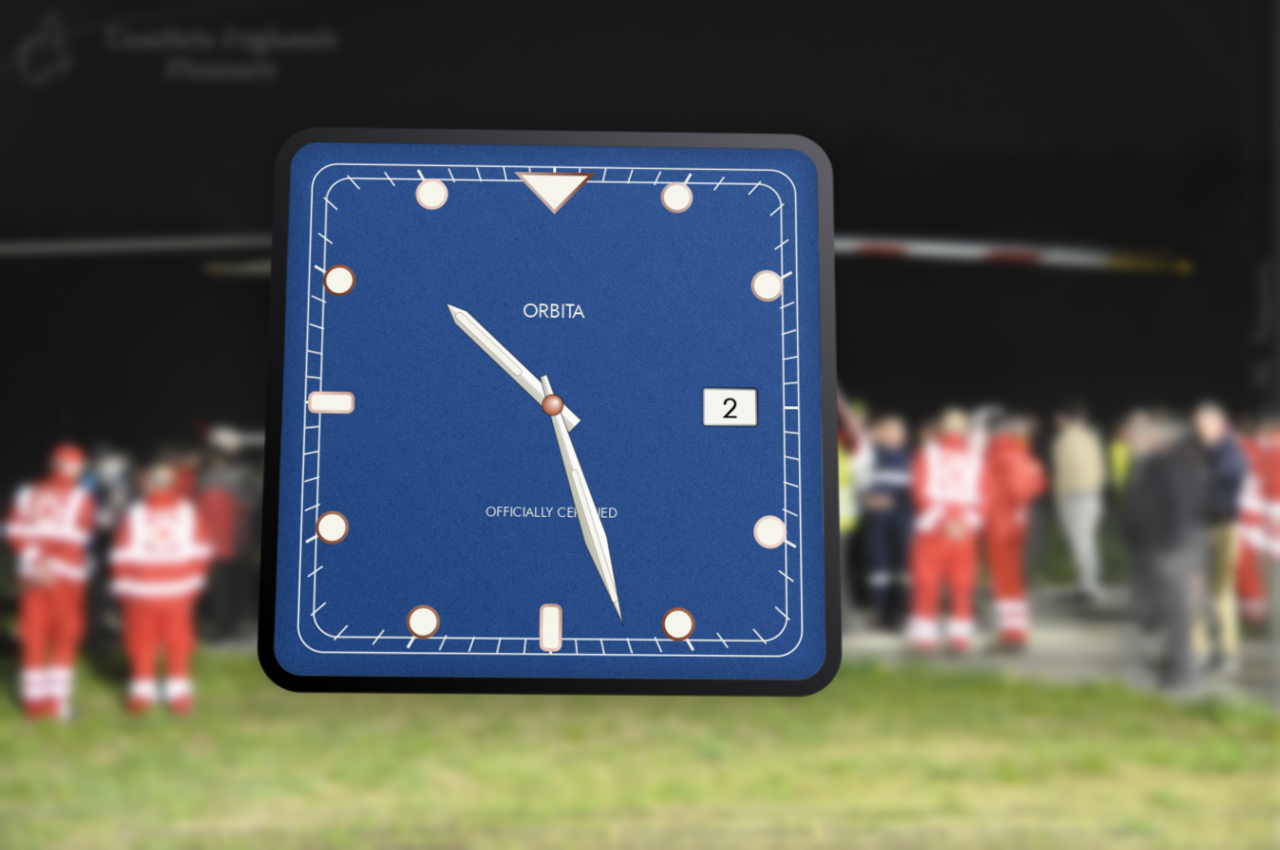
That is 10h27
